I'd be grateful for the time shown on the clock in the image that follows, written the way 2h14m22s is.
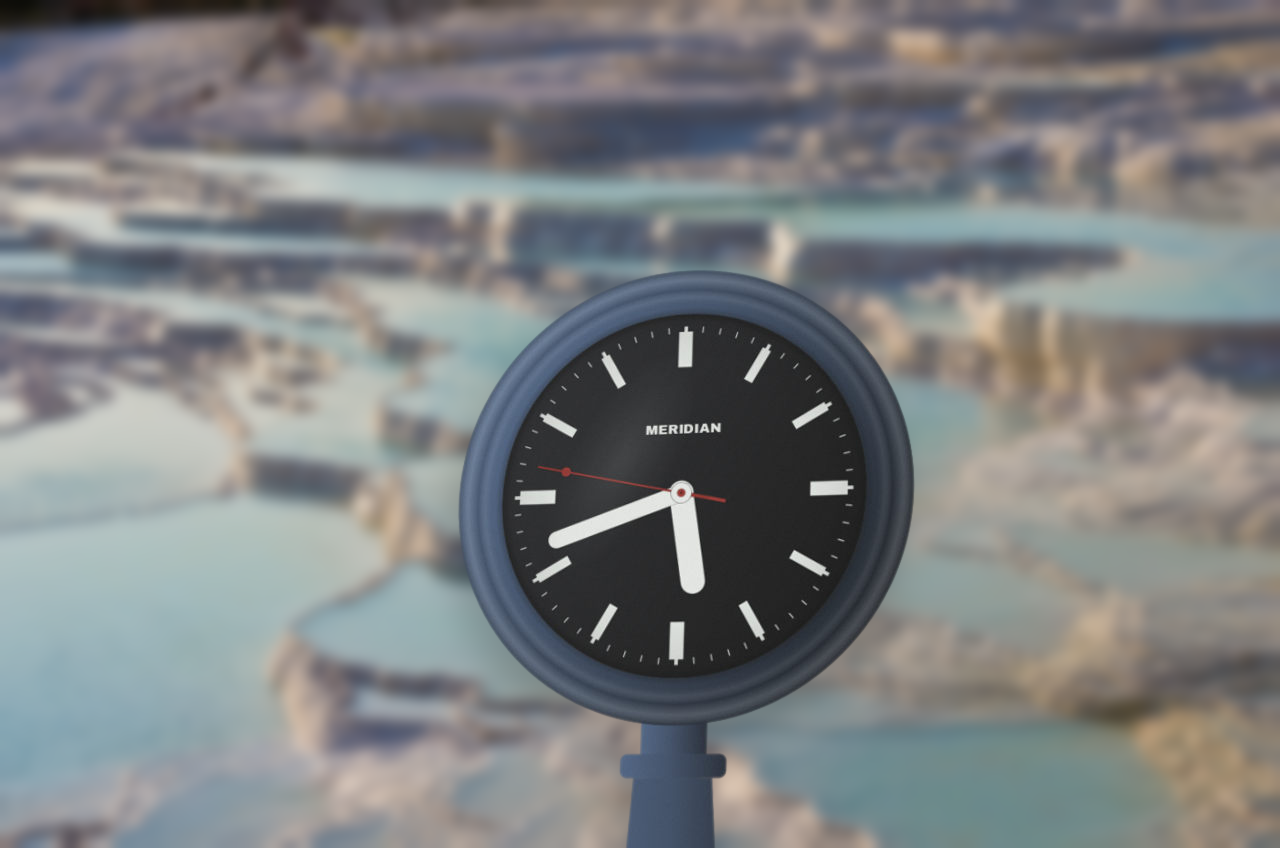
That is 5h41m47s
